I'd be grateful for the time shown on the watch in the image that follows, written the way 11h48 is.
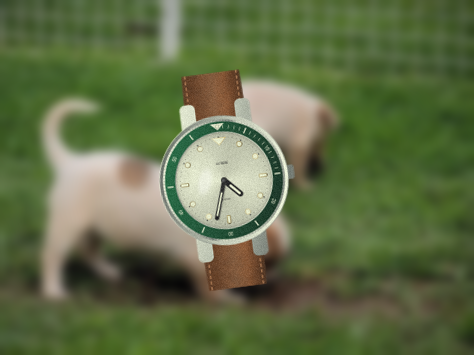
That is 4h33
